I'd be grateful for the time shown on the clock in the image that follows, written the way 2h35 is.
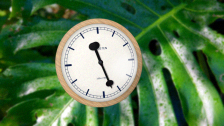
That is 11h27
